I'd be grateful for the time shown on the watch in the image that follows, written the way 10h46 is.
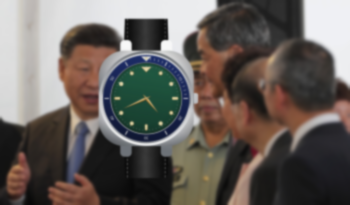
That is 4h41
